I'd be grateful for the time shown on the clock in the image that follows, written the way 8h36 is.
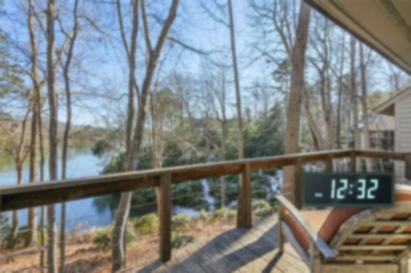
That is 12h32
